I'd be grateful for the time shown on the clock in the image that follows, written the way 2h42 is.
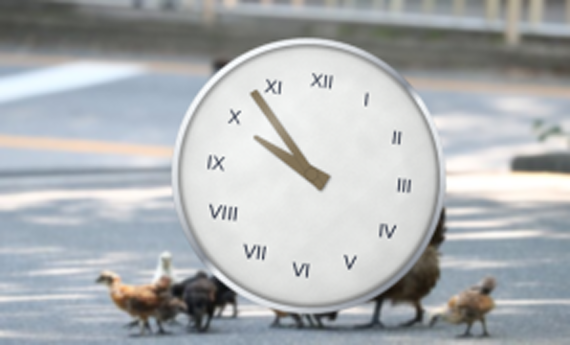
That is 9h53
